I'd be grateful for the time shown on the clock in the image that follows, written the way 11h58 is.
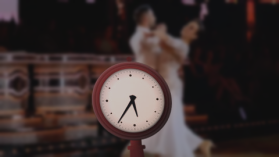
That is 5h36
